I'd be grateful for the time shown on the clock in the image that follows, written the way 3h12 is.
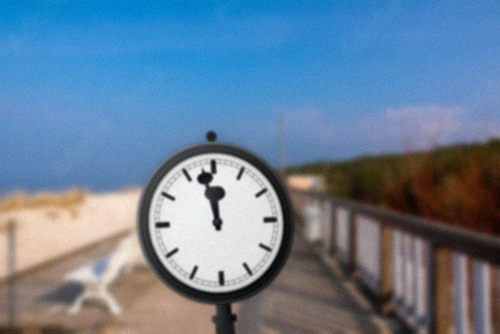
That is 11h58
